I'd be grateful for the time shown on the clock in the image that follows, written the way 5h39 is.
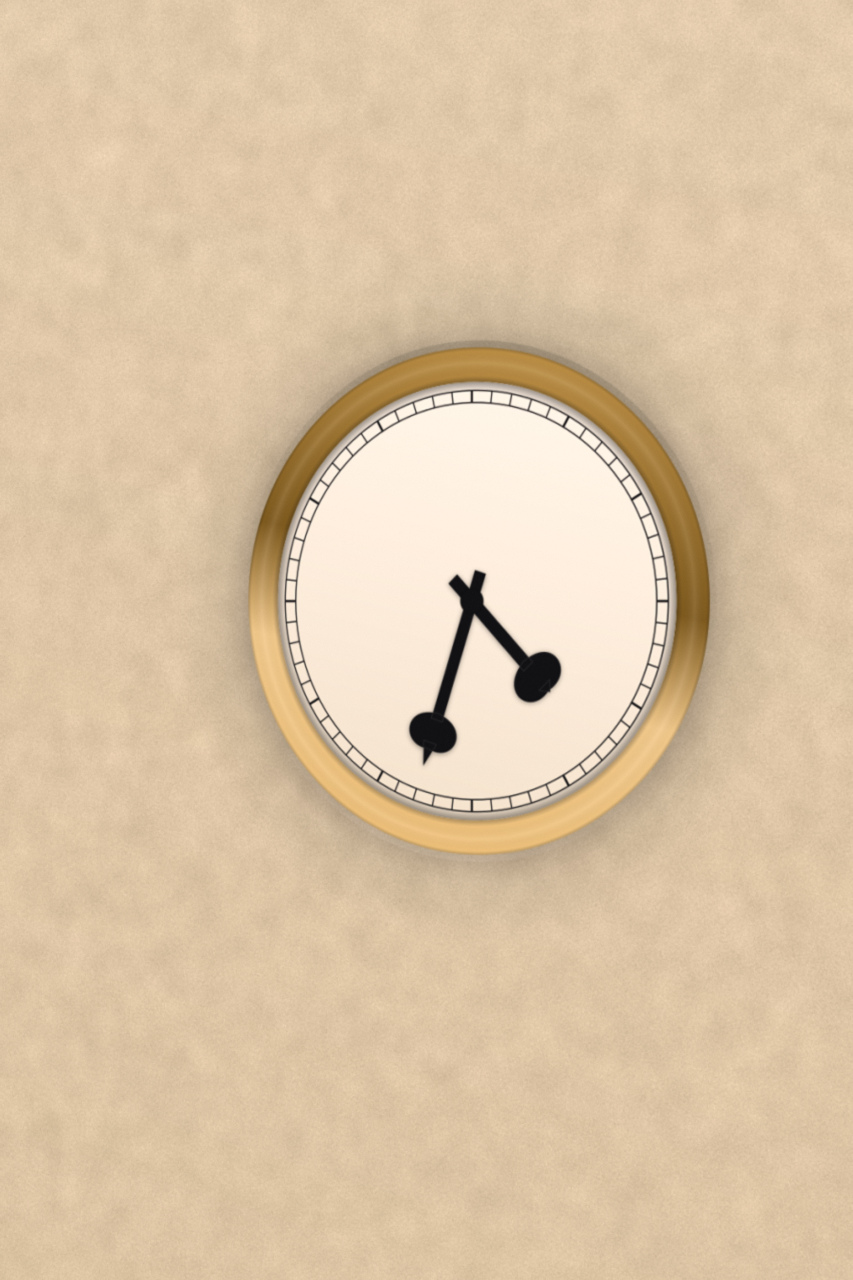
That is 4h33
